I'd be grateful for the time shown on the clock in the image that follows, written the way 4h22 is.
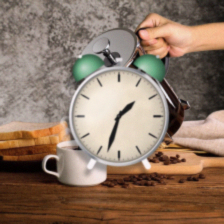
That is 1h33
